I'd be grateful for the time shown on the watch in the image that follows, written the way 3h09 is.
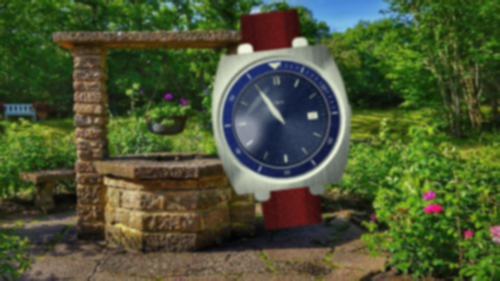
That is 10h55
